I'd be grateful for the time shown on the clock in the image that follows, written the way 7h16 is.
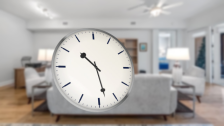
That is 10h28
